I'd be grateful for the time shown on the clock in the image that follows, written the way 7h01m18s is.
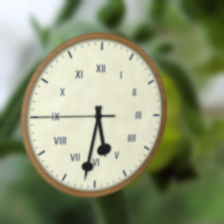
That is 5h31m45s
